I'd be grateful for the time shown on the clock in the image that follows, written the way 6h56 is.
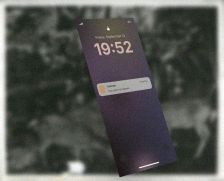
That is 19h52
